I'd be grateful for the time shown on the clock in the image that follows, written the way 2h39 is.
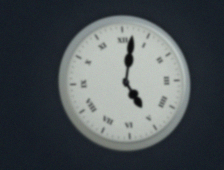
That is 5h02
